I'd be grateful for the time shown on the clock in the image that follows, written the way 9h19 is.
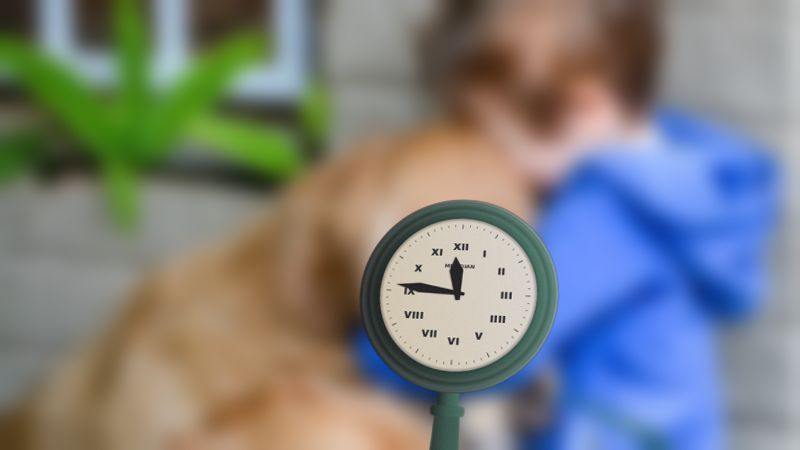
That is 11h46
